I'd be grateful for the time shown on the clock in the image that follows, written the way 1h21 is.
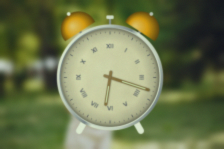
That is 6h18
